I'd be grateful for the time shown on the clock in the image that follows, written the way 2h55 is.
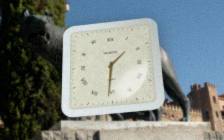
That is 1h31
